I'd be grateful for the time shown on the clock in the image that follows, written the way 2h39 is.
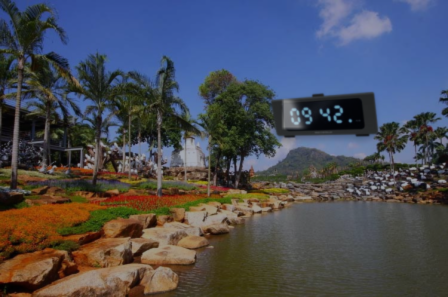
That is 9h42
